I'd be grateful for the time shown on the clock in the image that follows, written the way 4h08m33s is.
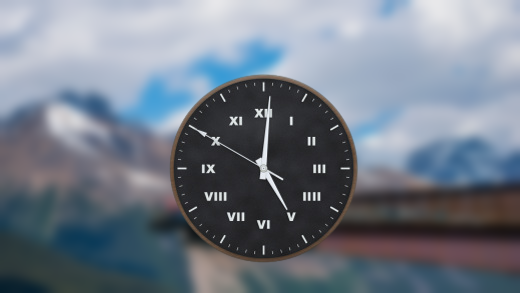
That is 5h00m50s
